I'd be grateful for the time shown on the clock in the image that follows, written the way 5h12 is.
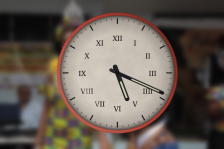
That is 5h19
